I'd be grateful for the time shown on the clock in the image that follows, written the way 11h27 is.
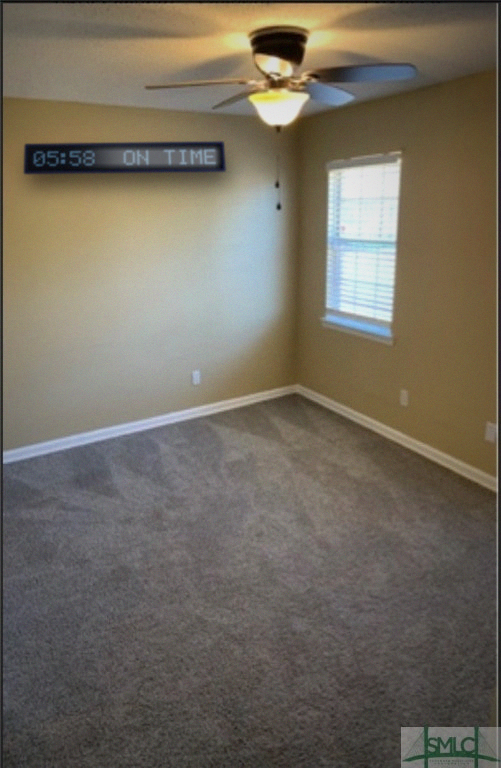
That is 5h58
